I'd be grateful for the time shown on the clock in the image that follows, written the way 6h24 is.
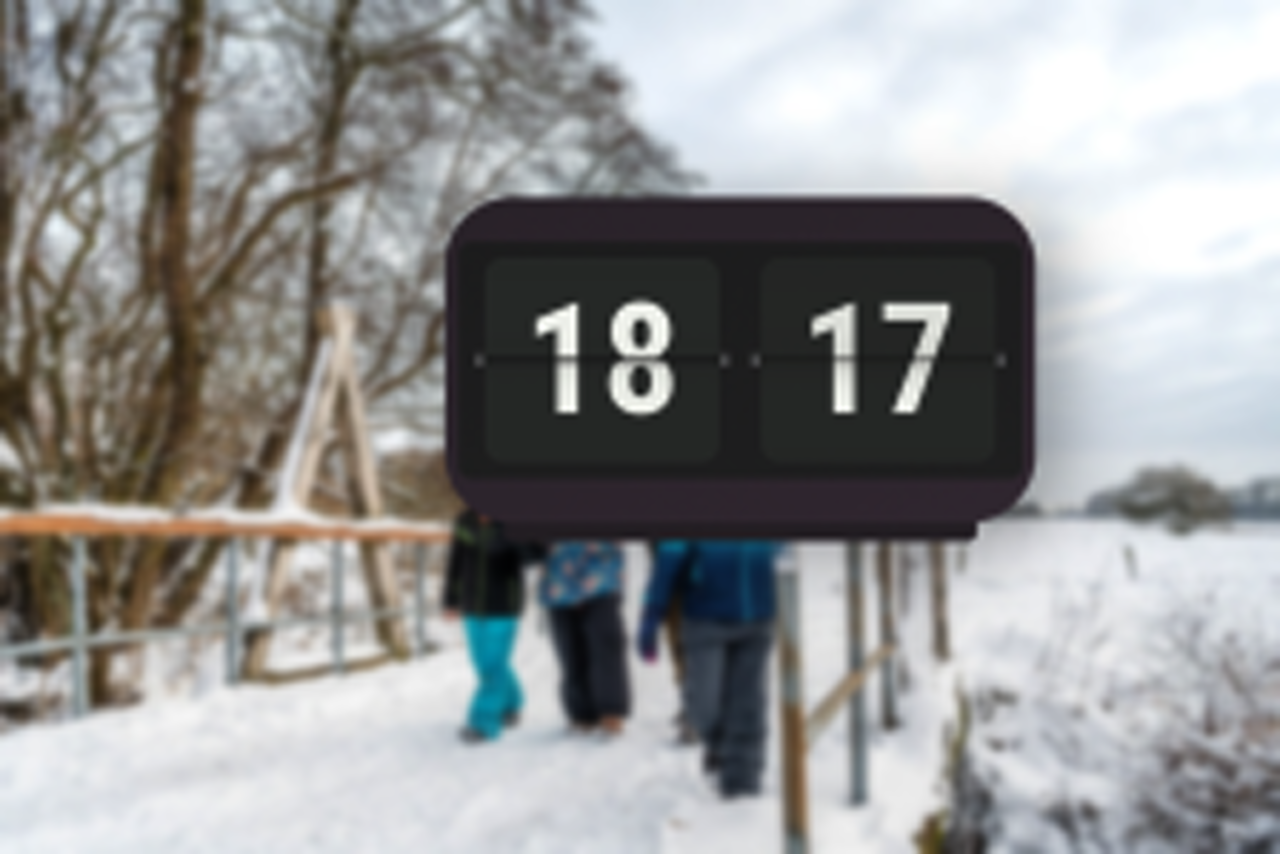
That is 18h17
